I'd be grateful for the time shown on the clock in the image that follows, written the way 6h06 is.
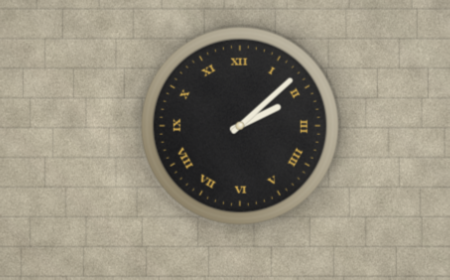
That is 2h08
